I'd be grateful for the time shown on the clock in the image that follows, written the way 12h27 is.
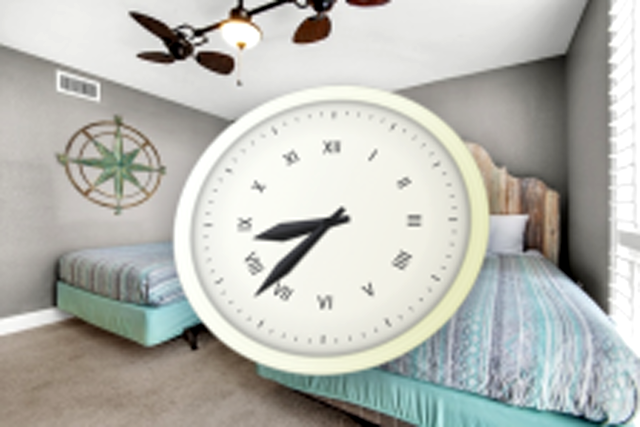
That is 8h37
